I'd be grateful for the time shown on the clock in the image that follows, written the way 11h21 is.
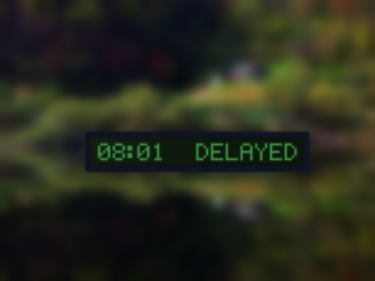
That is 8h01
